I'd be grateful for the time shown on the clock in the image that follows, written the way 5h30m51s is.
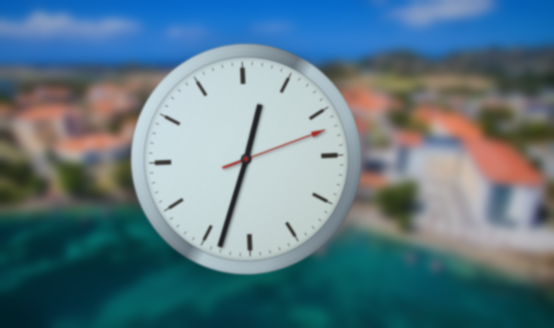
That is 12h33m12s
